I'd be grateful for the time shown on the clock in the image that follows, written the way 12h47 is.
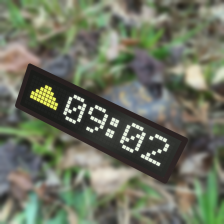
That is 9h02
